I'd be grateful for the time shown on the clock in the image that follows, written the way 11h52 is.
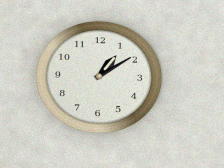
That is 1h09
